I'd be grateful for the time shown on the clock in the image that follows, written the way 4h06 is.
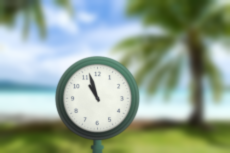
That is 10h57
